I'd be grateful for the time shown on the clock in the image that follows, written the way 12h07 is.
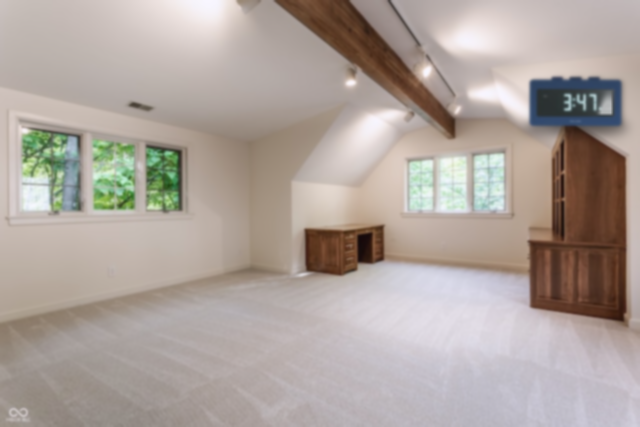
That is 3h47
